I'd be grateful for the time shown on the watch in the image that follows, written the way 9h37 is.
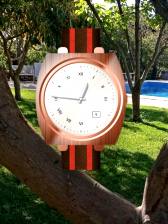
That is 12h46
